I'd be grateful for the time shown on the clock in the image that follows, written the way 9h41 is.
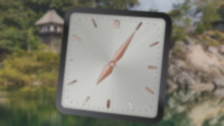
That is 7h05
